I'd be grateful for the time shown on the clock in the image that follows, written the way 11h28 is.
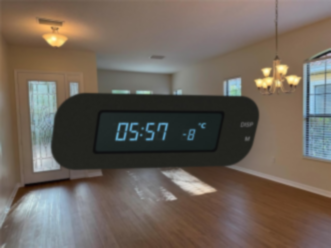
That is 5h57
